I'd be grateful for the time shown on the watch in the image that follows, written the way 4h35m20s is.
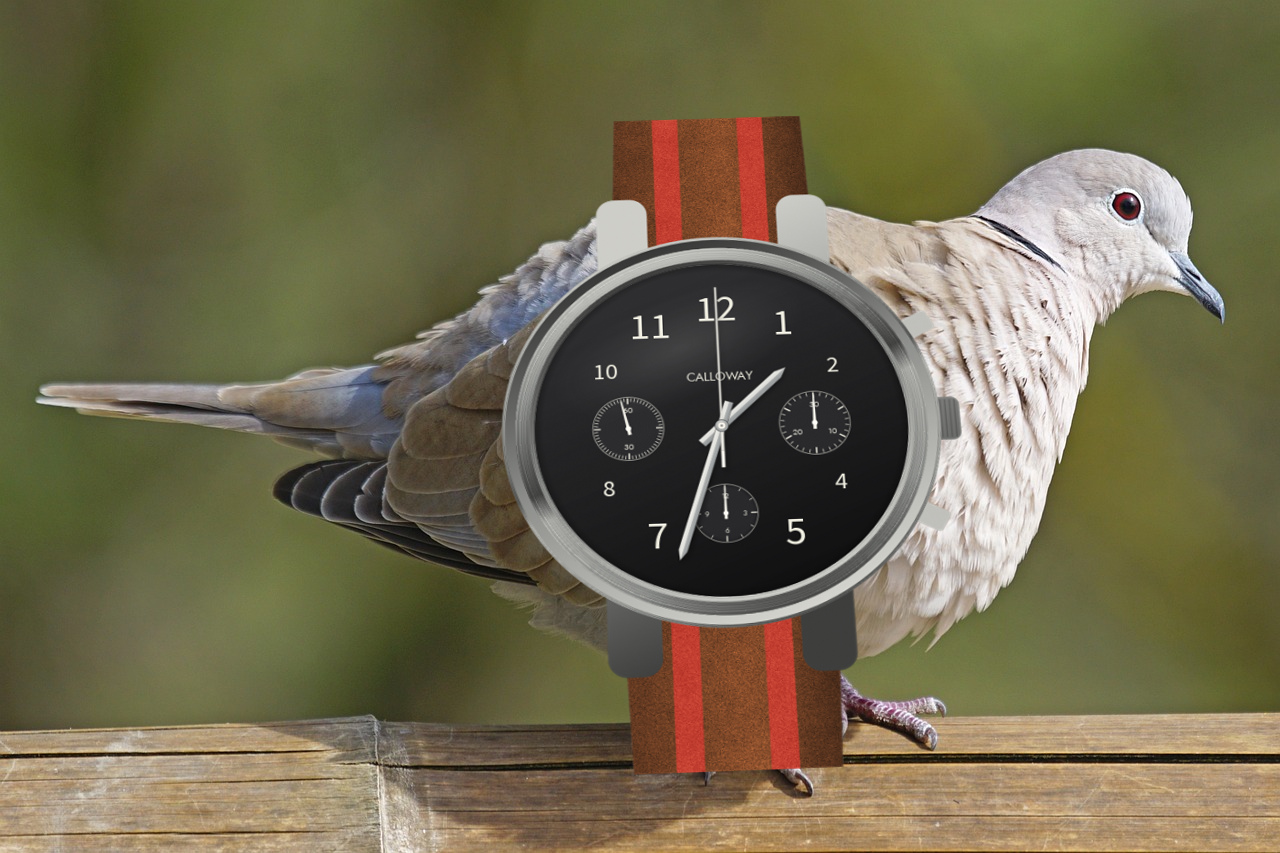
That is 1h32m58s
